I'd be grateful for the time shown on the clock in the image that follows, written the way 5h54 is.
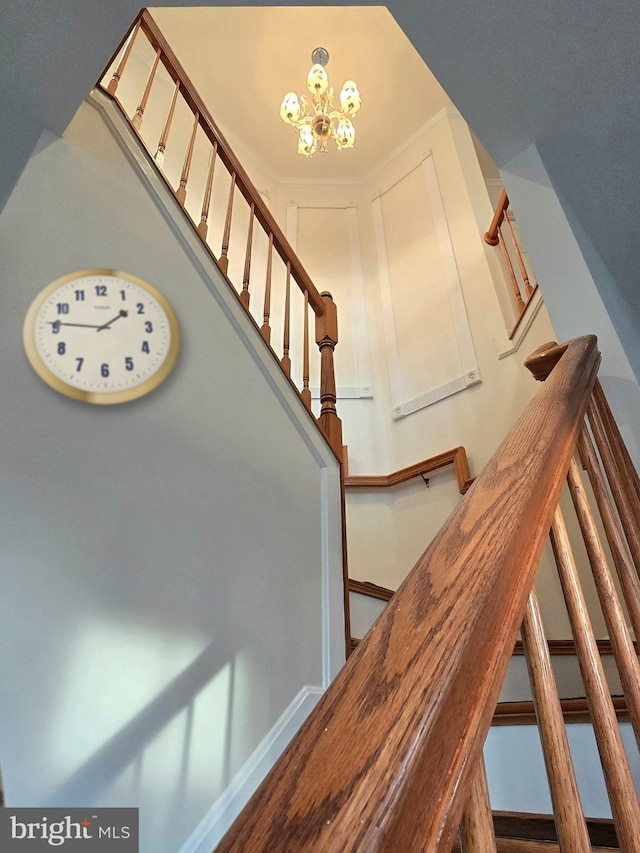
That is 1h46
